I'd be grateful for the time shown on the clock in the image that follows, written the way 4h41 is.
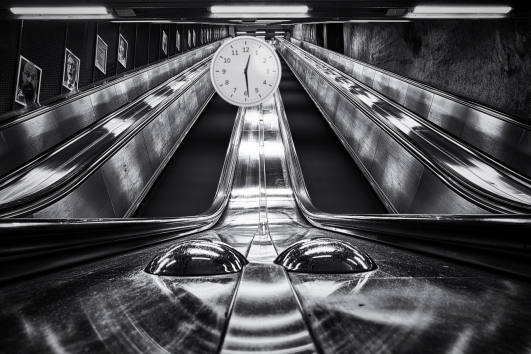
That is 12h29
